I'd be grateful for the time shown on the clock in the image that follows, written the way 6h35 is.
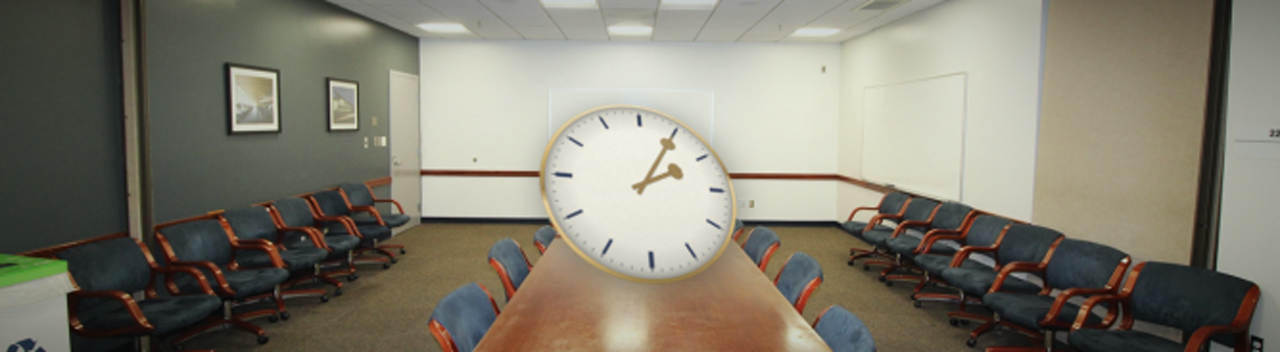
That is 2h05
